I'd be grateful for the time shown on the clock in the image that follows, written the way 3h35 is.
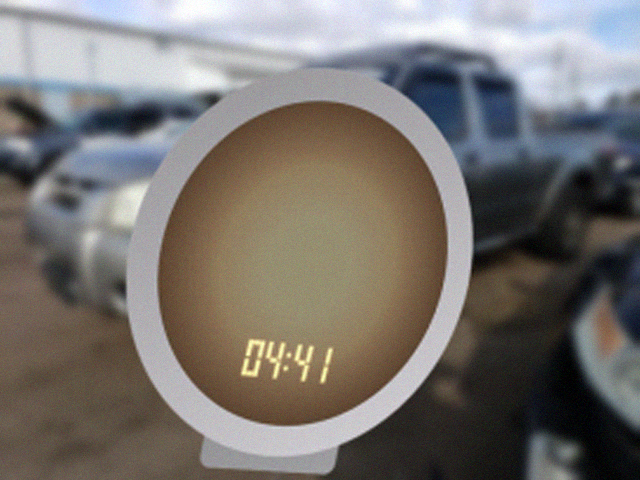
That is 4h41
